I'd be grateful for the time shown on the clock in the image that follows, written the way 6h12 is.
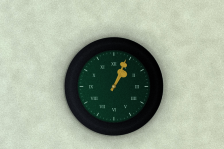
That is 1h04
